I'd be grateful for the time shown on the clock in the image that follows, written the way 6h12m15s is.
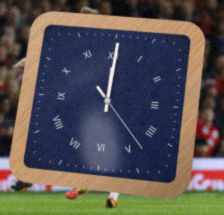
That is 12h00m23s
